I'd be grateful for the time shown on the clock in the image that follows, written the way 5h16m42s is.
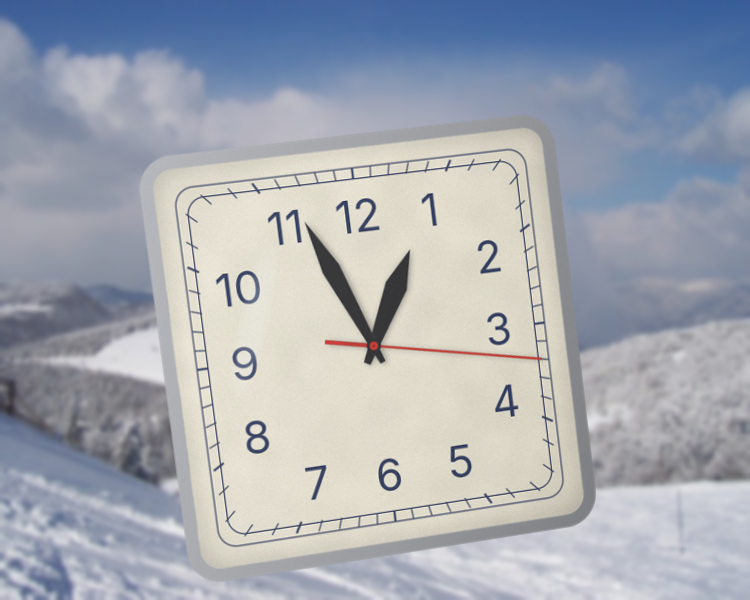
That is 12h56m17s
